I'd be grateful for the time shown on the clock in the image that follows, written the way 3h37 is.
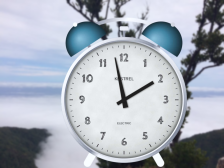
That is 1h58
